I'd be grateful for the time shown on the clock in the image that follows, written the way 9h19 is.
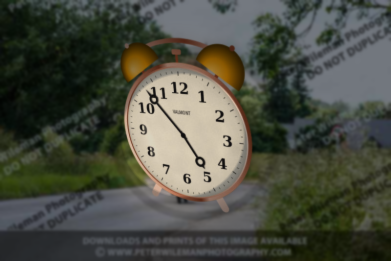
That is 4h53
